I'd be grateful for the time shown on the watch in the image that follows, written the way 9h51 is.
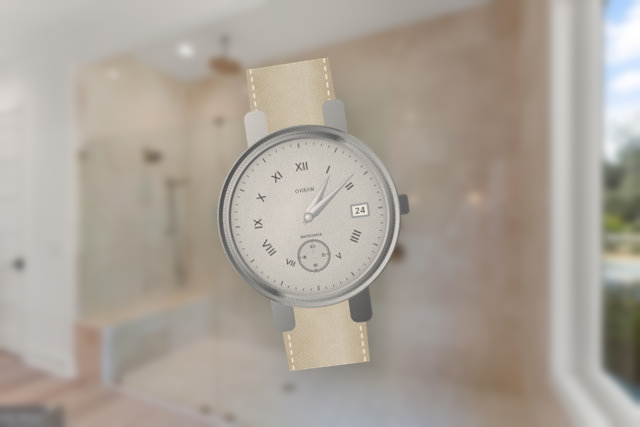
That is 1h09
